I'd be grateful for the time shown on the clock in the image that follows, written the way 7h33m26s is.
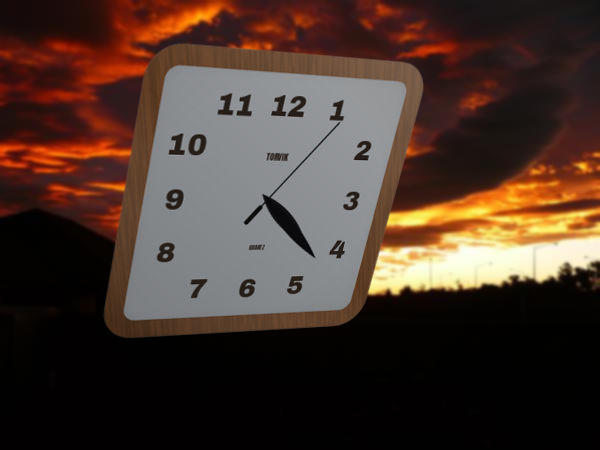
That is 4h22m06s
